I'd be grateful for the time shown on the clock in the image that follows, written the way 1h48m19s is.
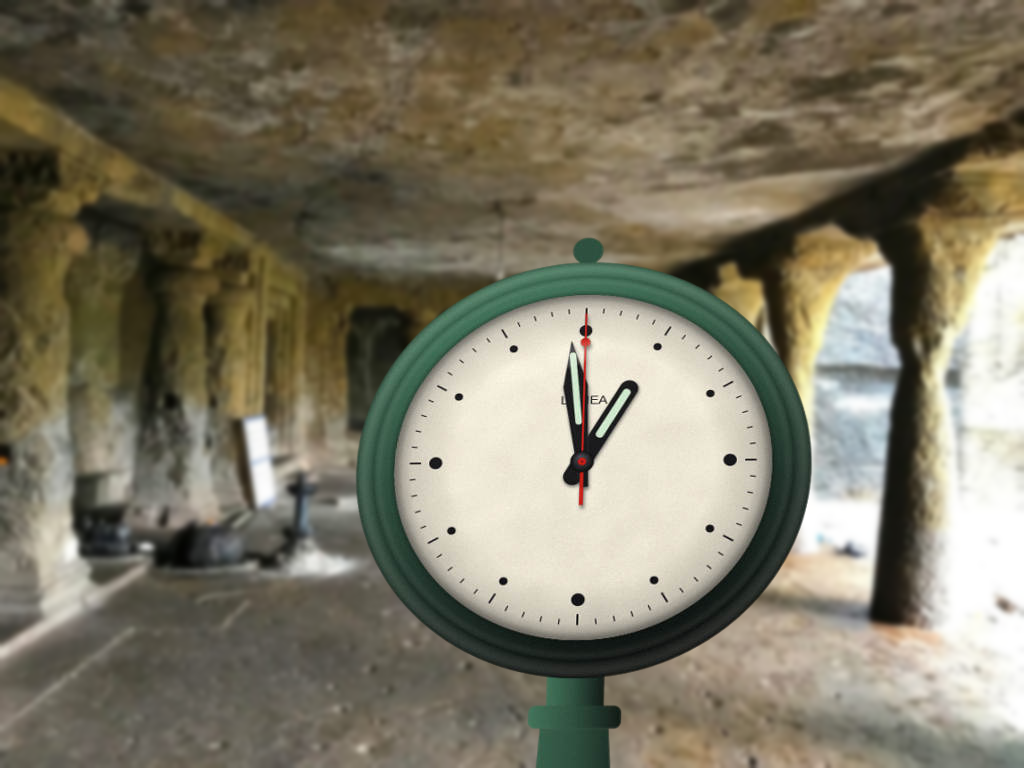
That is 12h59m00s
